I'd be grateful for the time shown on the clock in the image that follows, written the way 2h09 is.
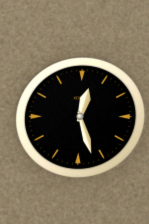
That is 12h27
